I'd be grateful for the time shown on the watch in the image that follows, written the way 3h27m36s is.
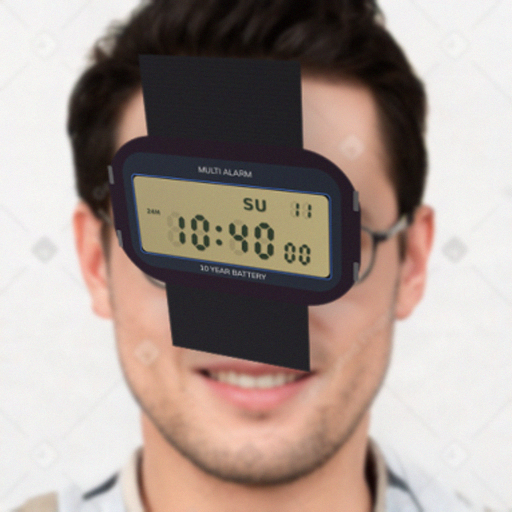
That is 10h40m00s
